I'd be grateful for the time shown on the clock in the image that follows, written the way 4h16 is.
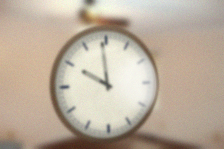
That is 9h59
